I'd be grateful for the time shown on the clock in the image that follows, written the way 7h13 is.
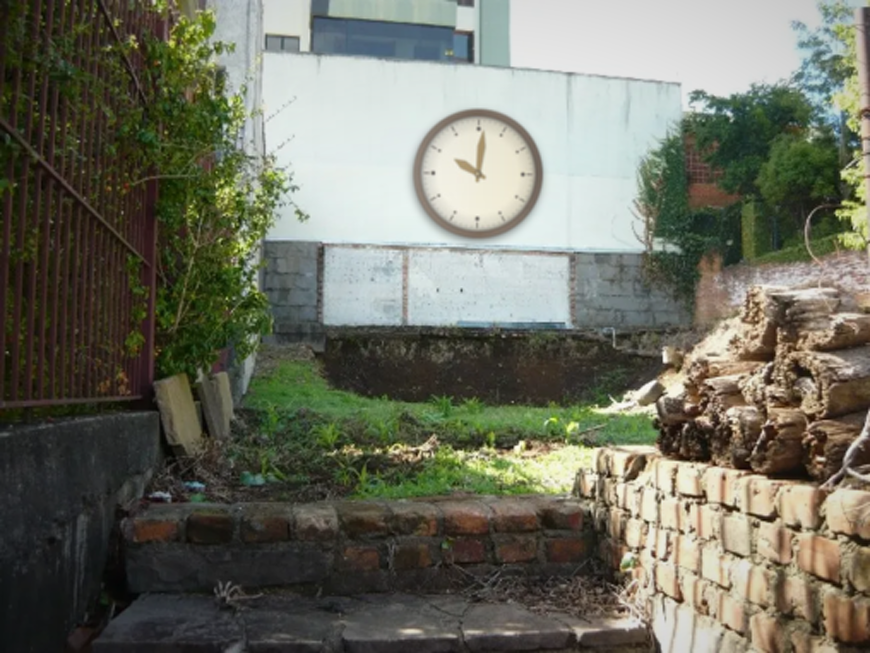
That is 10h01
